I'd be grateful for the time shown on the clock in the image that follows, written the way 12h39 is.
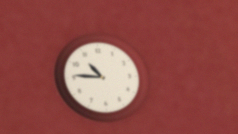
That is 10h46
